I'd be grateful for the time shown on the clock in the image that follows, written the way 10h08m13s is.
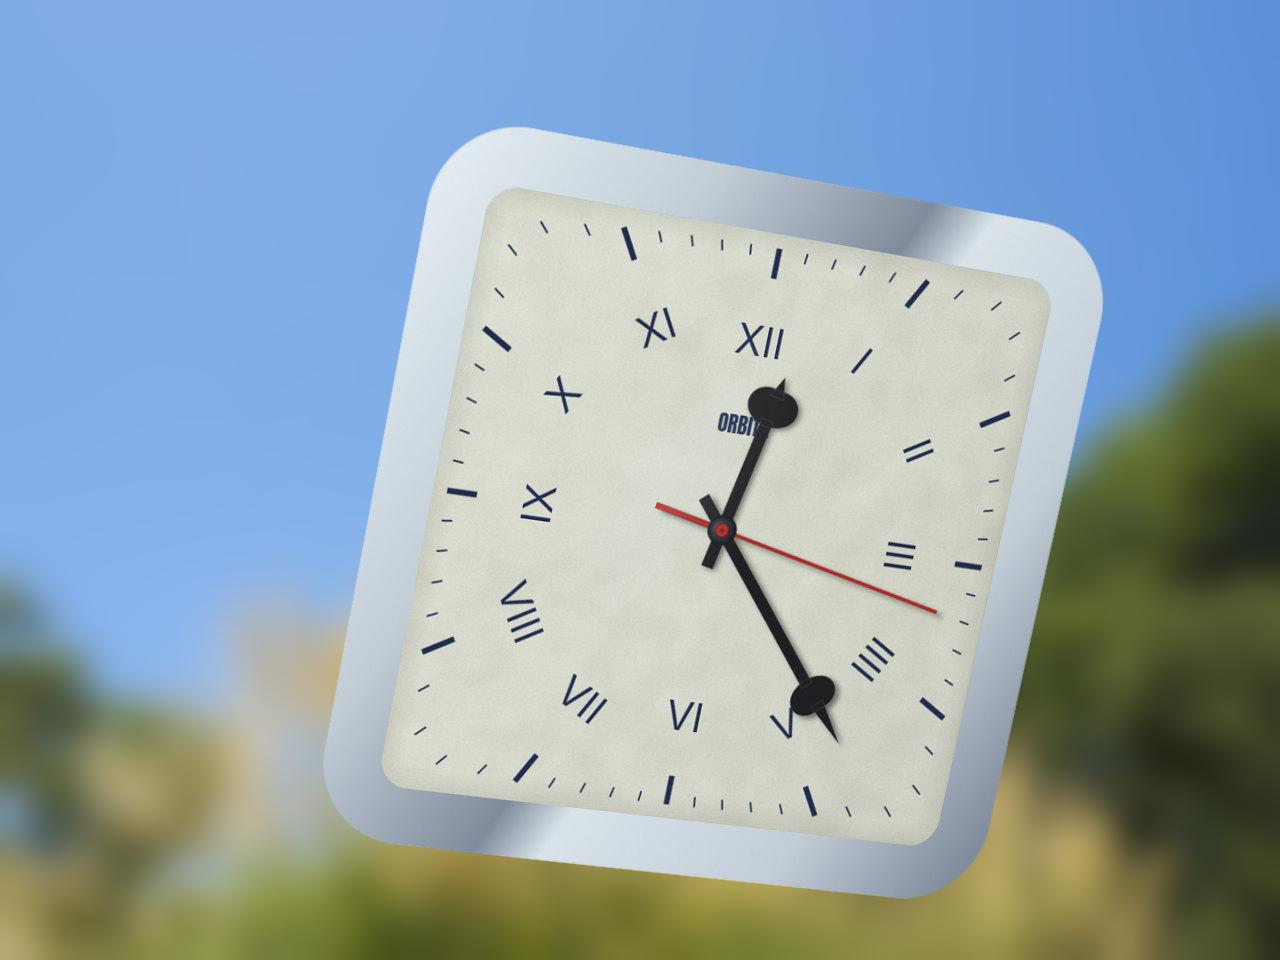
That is 12h23m17s
